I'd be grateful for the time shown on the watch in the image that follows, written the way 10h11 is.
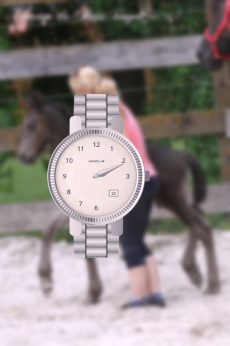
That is 2h11
